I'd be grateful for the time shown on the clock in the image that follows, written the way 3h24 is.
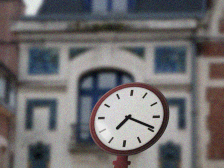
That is 7h19
